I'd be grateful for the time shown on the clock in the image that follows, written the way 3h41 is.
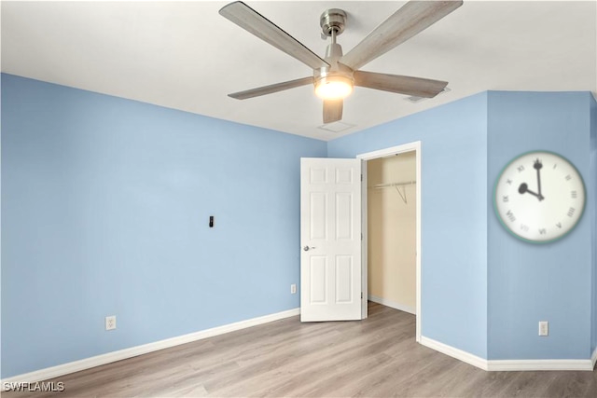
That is 10h00
